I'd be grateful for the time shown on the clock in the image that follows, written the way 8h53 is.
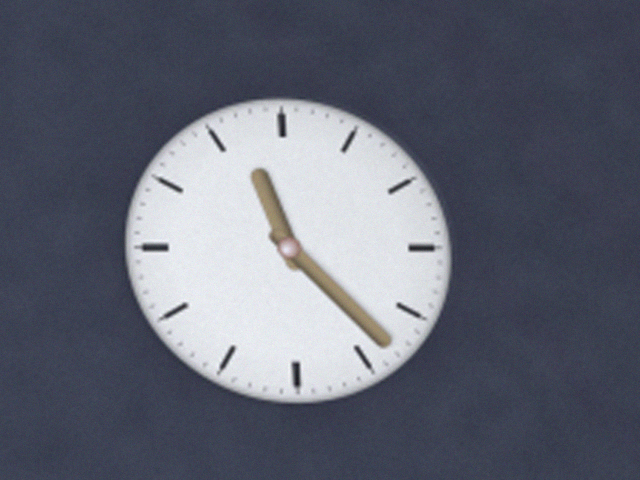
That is 11h23
